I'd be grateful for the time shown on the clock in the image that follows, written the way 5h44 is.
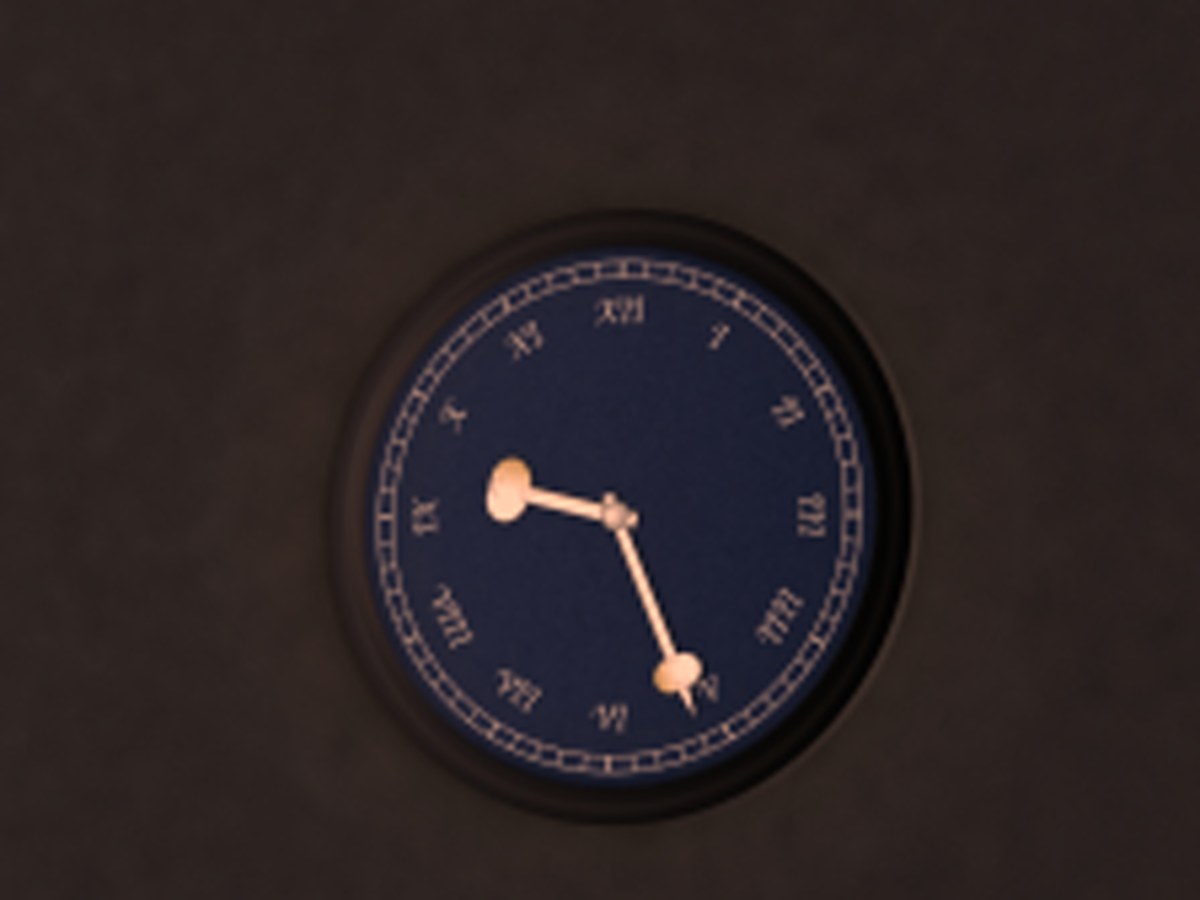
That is 9h26
